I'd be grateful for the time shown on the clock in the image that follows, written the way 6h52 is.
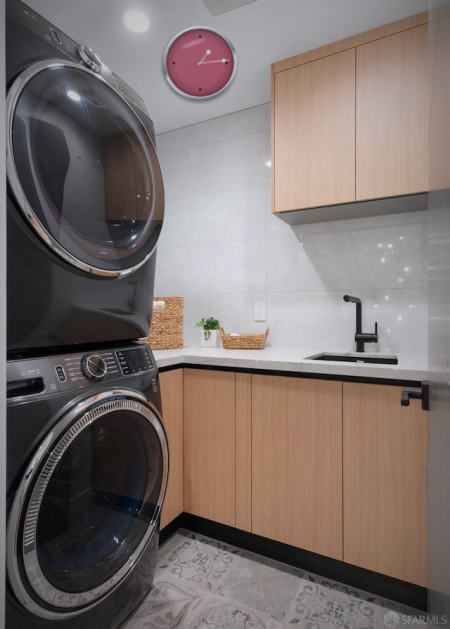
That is 1h14
